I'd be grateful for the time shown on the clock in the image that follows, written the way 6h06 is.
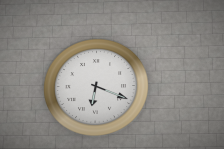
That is 6h19
